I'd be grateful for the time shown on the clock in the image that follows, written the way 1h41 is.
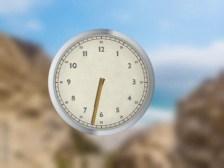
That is 6h32
